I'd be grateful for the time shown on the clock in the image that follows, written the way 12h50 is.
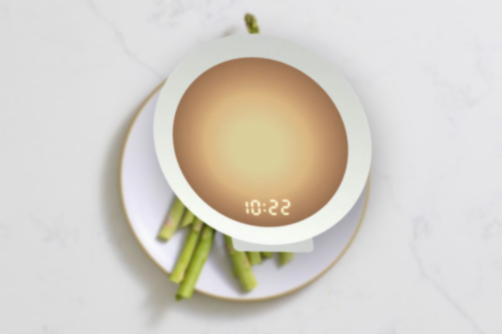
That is 10h22
